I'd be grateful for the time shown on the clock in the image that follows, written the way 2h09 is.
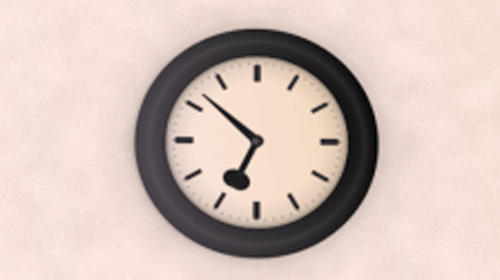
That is 6h52
